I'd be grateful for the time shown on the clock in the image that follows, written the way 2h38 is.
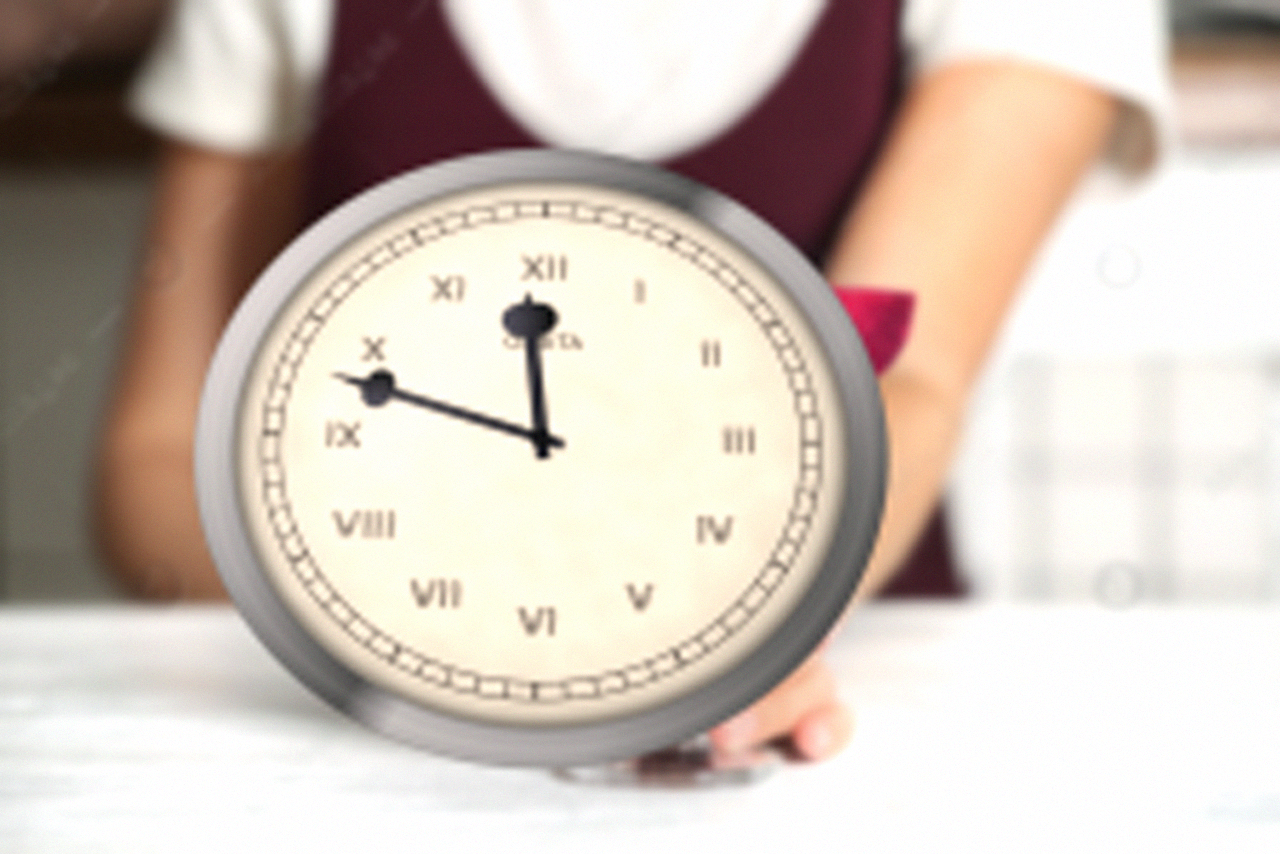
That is 11h48
